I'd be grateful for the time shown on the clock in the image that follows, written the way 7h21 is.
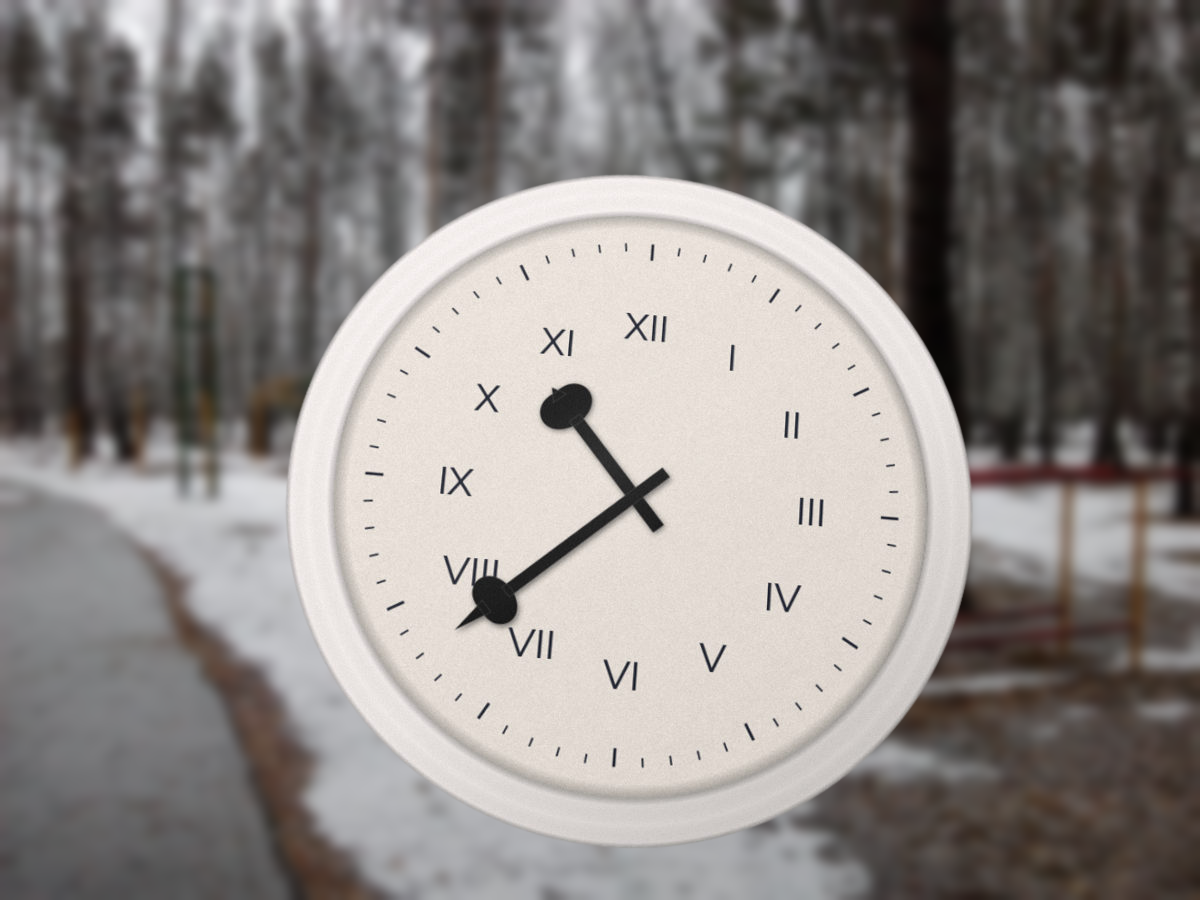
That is 10h38
